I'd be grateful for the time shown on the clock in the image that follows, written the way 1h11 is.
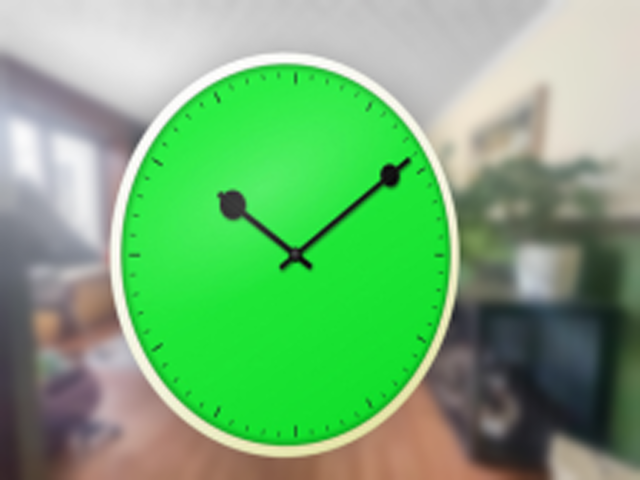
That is 10h09
